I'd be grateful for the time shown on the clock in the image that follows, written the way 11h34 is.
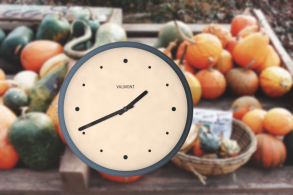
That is 1h41
